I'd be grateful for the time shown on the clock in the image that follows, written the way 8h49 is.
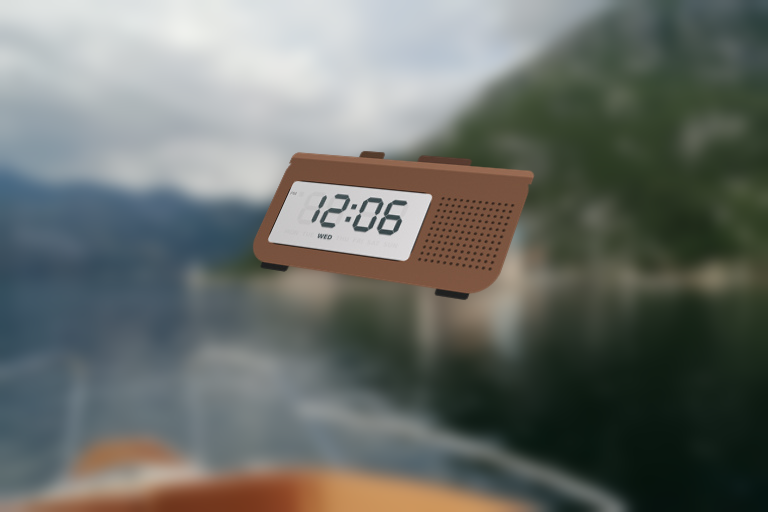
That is 12h06
